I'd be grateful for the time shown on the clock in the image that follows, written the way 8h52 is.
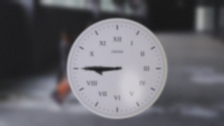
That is 8h45
